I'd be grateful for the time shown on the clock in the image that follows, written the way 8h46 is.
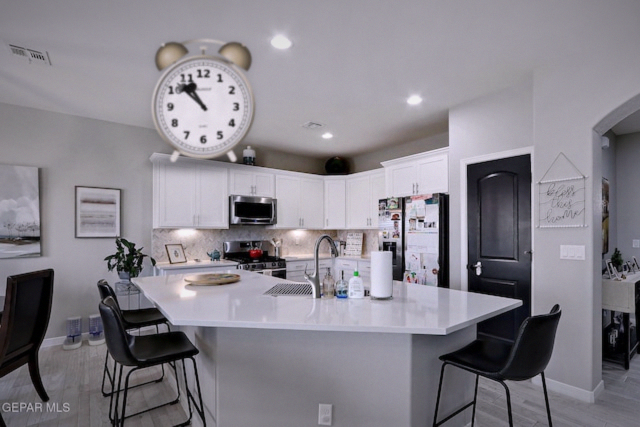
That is 10h52
